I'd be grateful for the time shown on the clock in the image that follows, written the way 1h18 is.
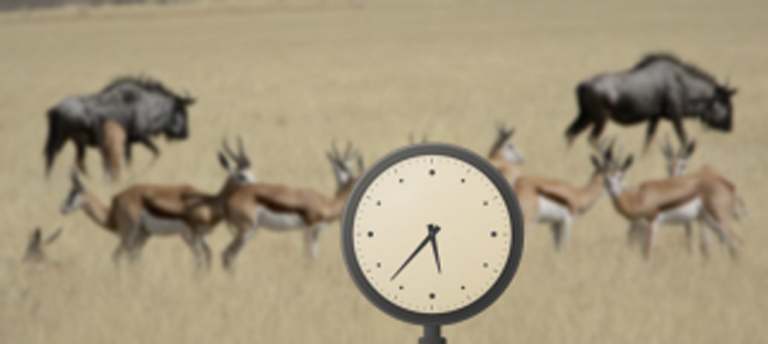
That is 5h37
